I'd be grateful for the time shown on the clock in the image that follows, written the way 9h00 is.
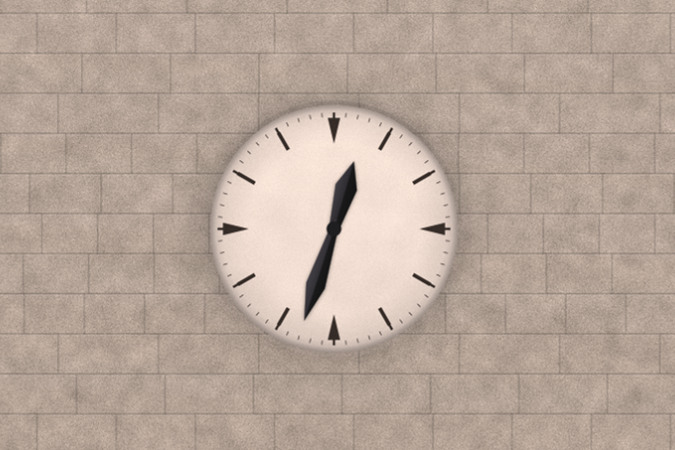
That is 12h33
